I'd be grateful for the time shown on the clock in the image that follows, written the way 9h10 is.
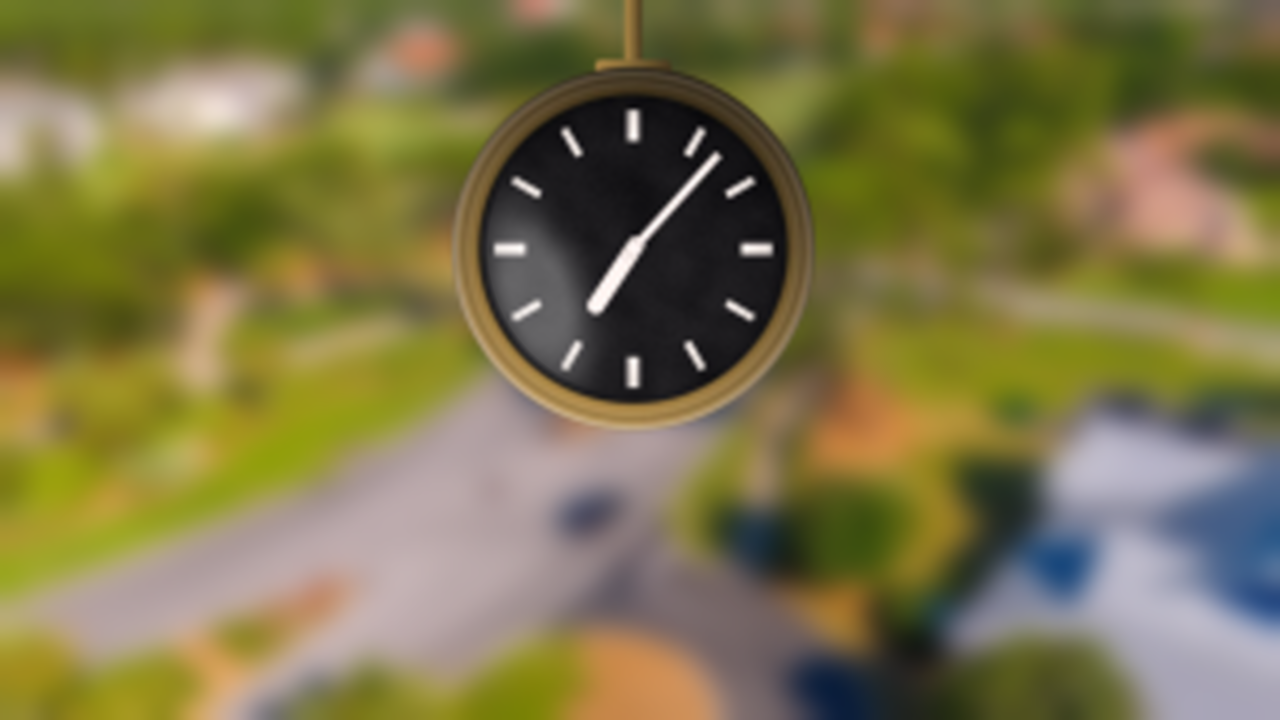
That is 7h07
